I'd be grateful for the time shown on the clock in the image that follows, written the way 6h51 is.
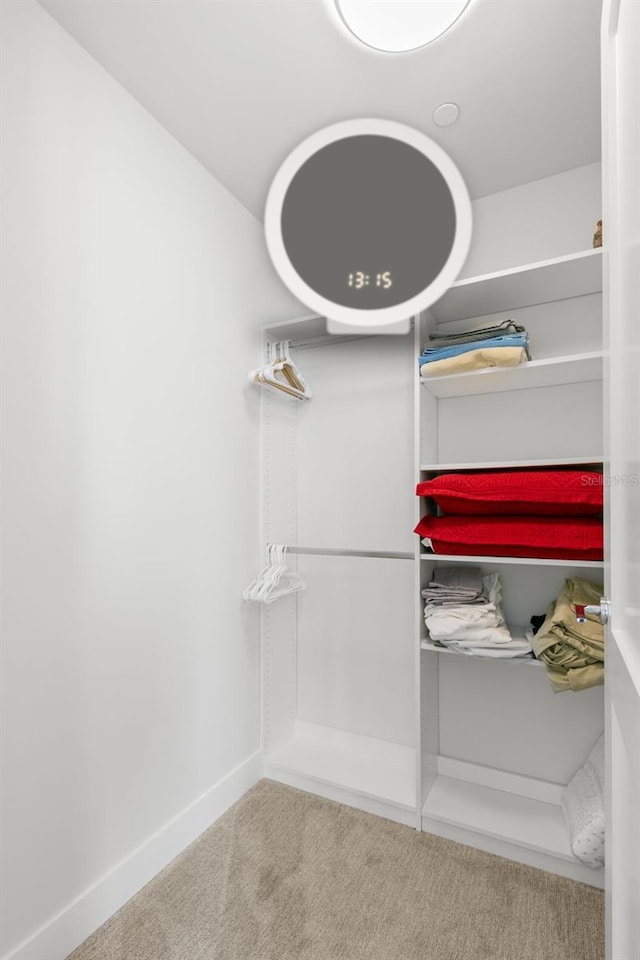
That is 13h15
